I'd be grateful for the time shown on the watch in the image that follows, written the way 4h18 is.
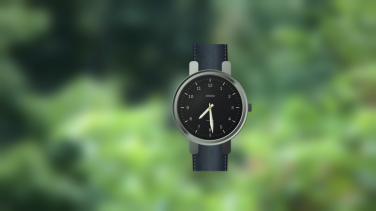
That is 7h29
